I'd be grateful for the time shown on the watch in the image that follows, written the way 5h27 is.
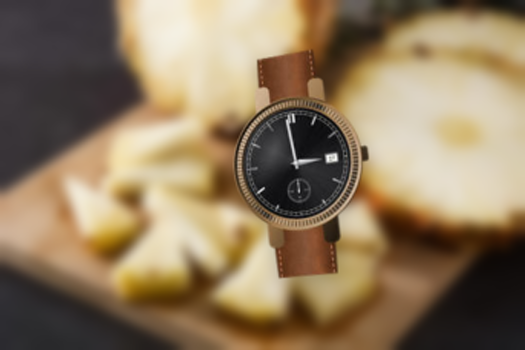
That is 2h59
